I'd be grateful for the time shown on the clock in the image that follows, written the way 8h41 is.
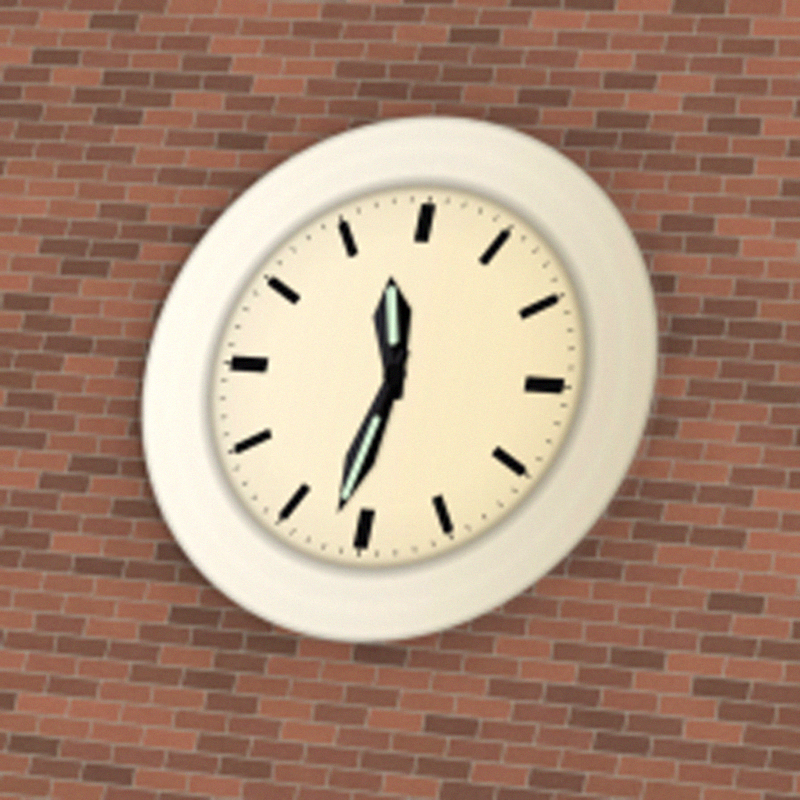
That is 11h32
